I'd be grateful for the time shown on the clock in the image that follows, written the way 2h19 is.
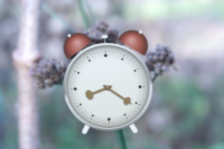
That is 8h21
